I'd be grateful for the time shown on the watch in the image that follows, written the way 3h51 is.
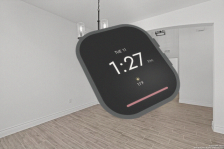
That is 1h27
